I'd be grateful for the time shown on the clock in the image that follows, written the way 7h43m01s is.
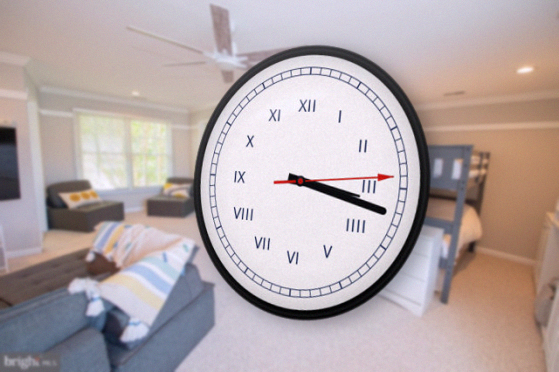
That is 3h17m14s
